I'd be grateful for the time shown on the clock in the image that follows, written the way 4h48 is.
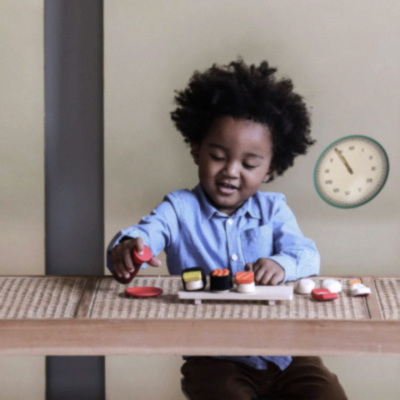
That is 10h54
